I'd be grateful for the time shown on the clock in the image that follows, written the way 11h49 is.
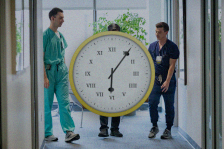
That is 6h06
